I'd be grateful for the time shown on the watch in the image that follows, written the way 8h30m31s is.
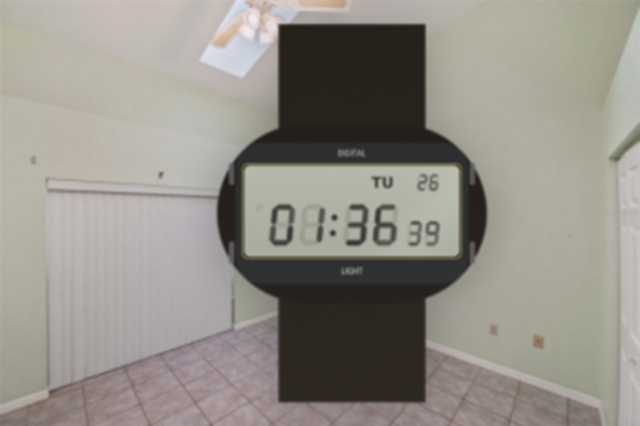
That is 1h36m39s
